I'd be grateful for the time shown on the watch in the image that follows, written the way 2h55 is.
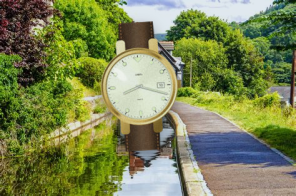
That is 8h18
